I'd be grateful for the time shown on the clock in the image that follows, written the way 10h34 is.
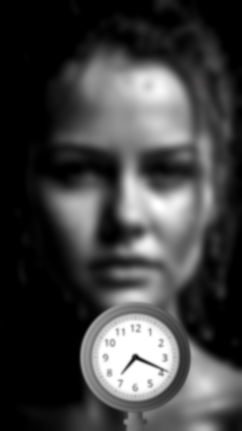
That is 7h19
